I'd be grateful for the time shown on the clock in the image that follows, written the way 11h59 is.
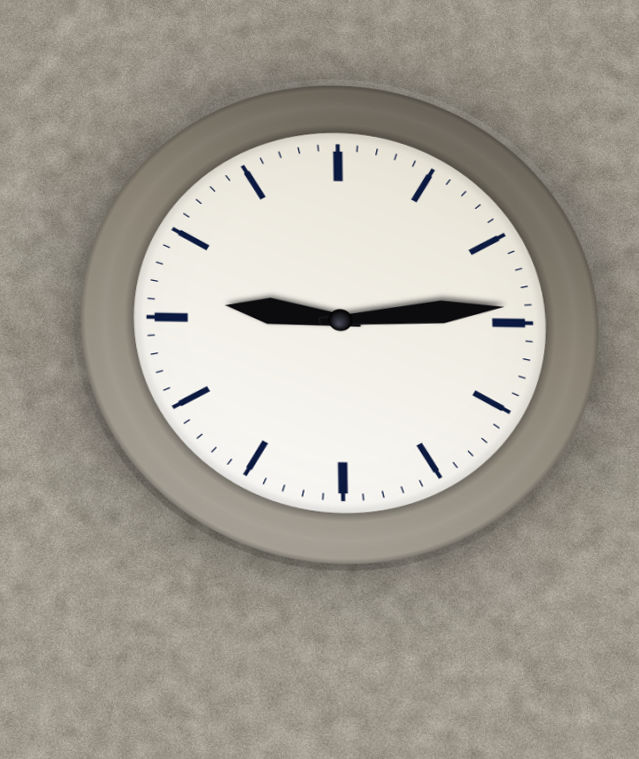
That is 9h14
